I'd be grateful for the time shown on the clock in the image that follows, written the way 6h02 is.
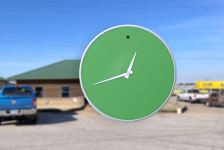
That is 12h42
